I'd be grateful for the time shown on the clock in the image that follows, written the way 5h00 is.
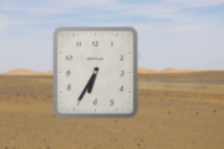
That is 6h35
